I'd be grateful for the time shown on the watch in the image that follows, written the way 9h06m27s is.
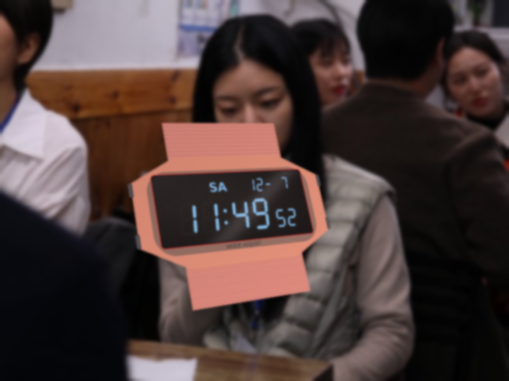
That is 11h49m52s
